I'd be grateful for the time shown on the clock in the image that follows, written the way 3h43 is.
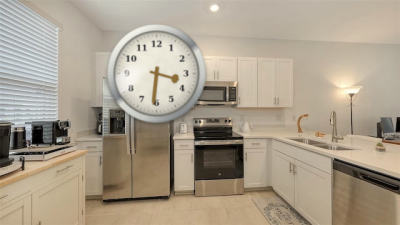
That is 3h31
